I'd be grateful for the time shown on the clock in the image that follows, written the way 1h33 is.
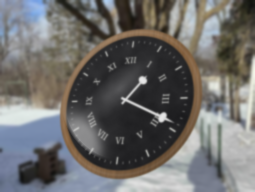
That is 1h19
